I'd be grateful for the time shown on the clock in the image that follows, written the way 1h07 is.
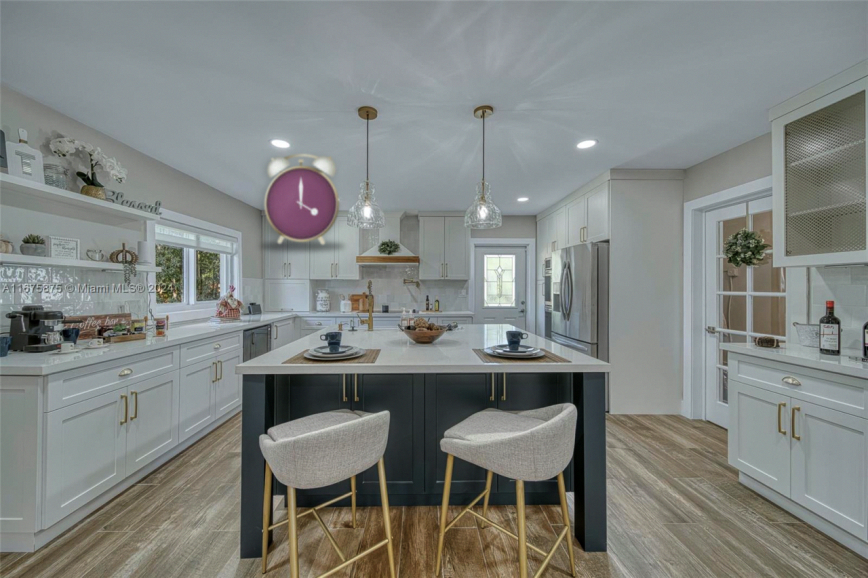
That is 4h00
